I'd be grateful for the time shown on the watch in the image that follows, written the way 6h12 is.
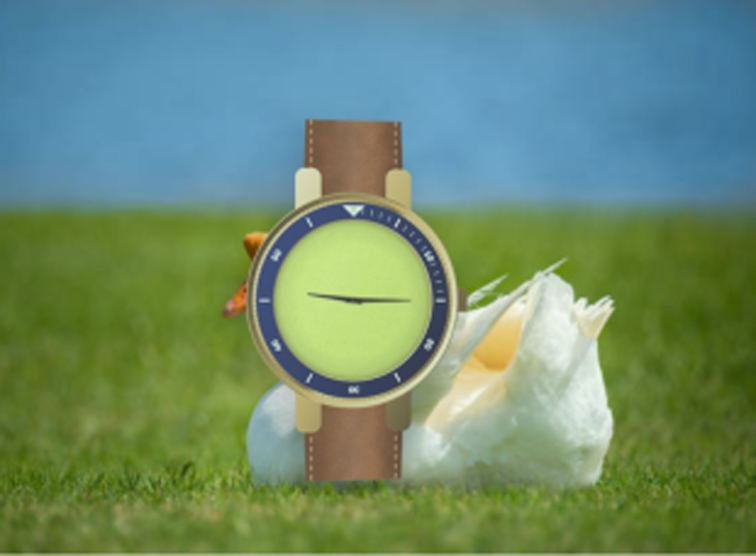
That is 9h15
